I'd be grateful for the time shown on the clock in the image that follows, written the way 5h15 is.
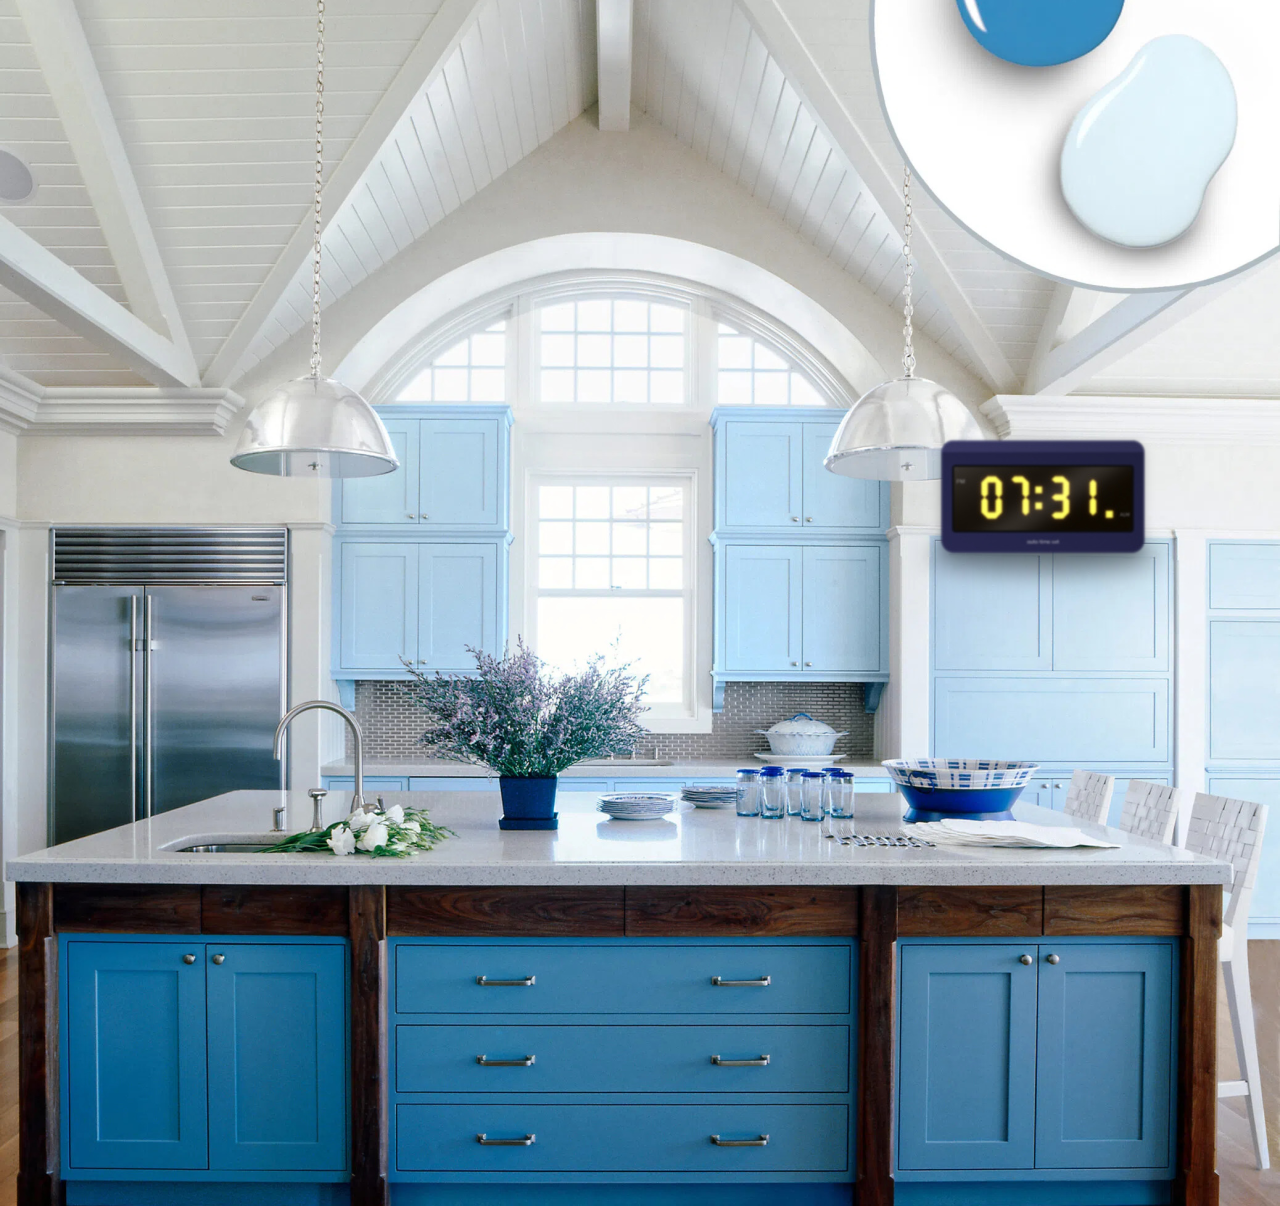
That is 7h31
